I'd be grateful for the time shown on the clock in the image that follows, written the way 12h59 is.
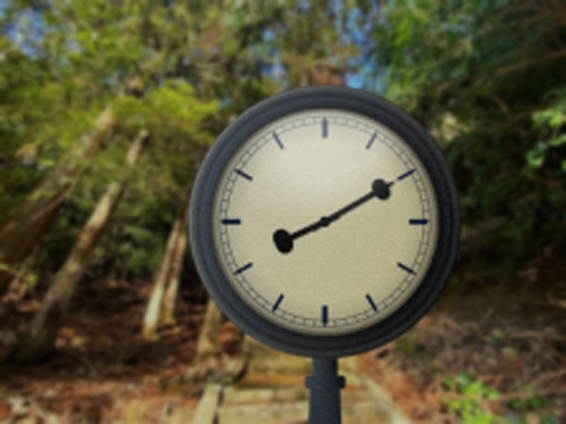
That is 8h10
